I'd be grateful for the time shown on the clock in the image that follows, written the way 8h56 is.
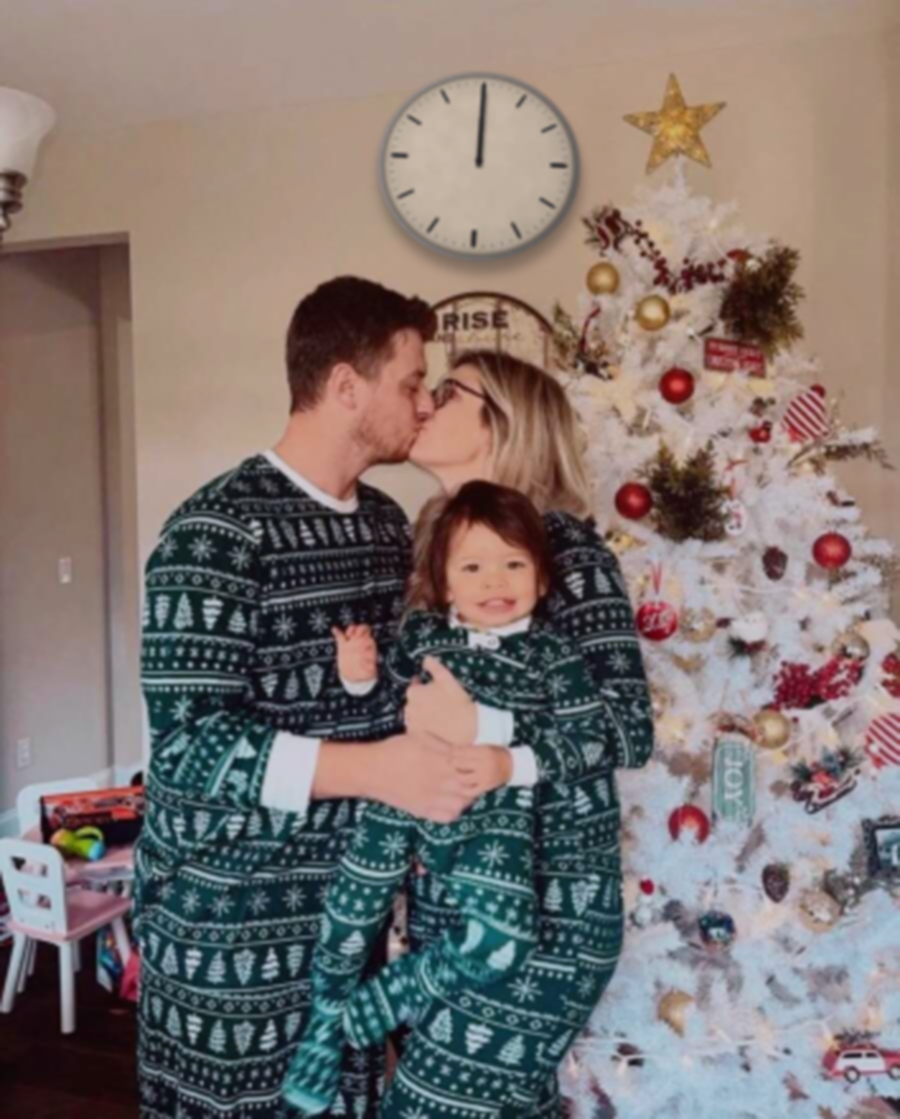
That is 12h00
